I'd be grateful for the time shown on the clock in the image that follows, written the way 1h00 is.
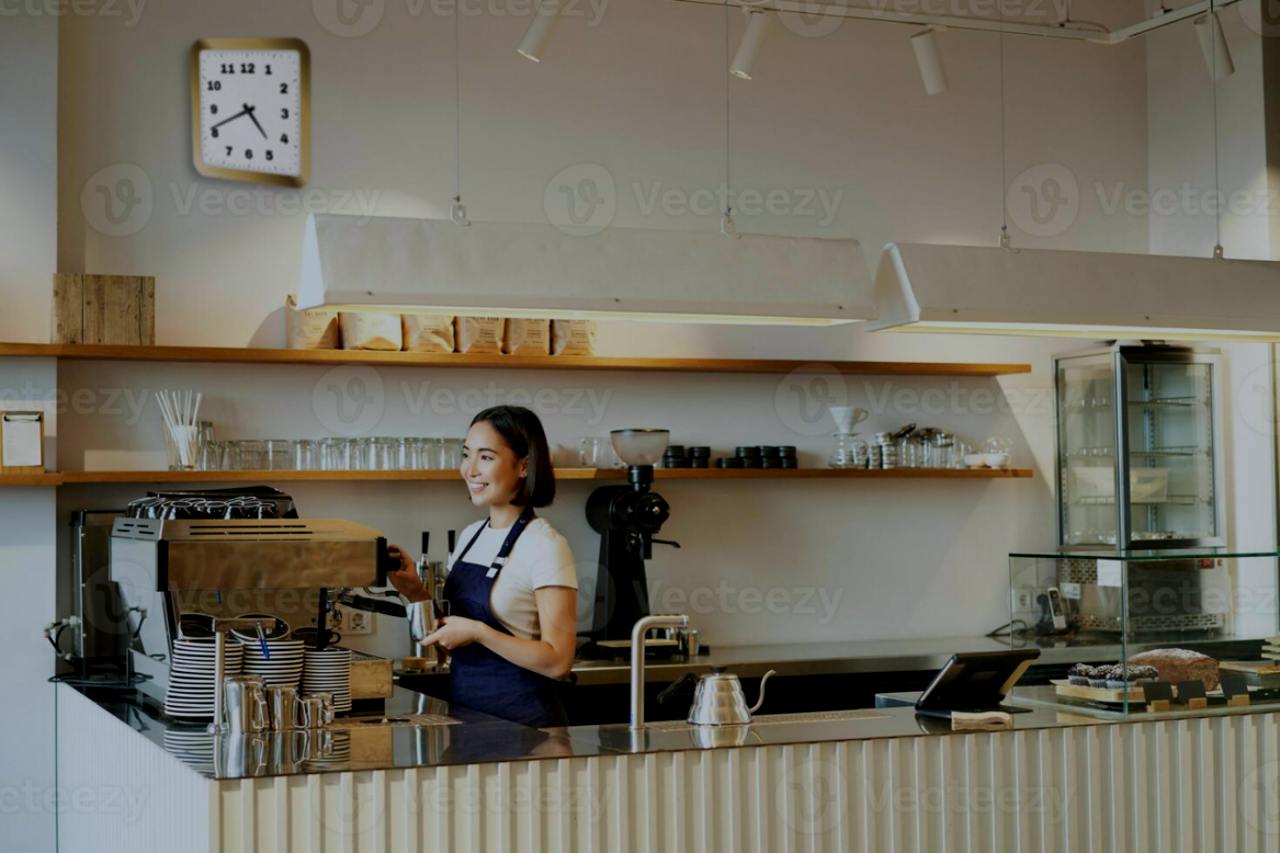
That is 4h41
